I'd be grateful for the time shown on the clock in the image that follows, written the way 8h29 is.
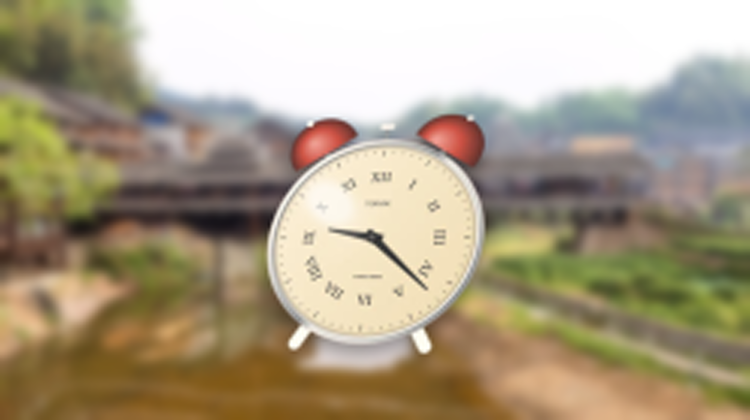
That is 9h22
